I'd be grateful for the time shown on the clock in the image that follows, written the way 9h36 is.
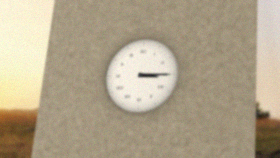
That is 3h15
